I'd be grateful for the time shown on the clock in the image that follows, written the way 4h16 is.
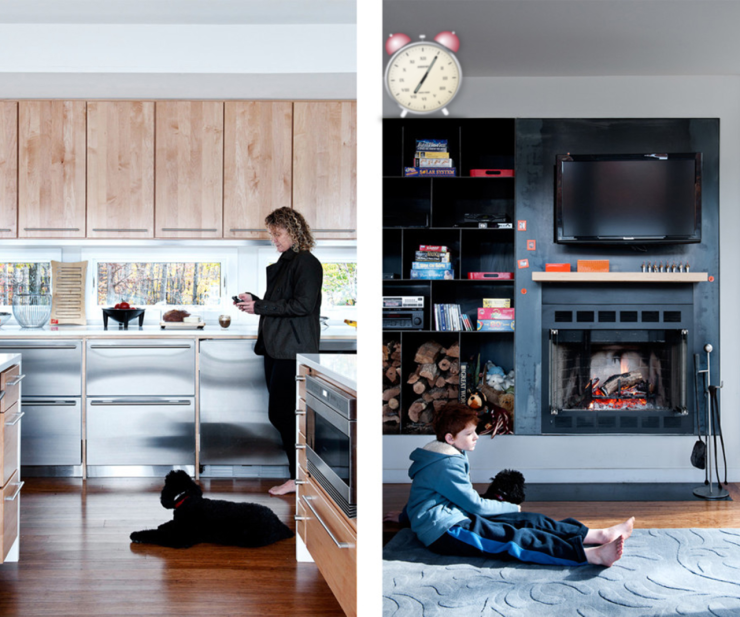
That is 7h05
